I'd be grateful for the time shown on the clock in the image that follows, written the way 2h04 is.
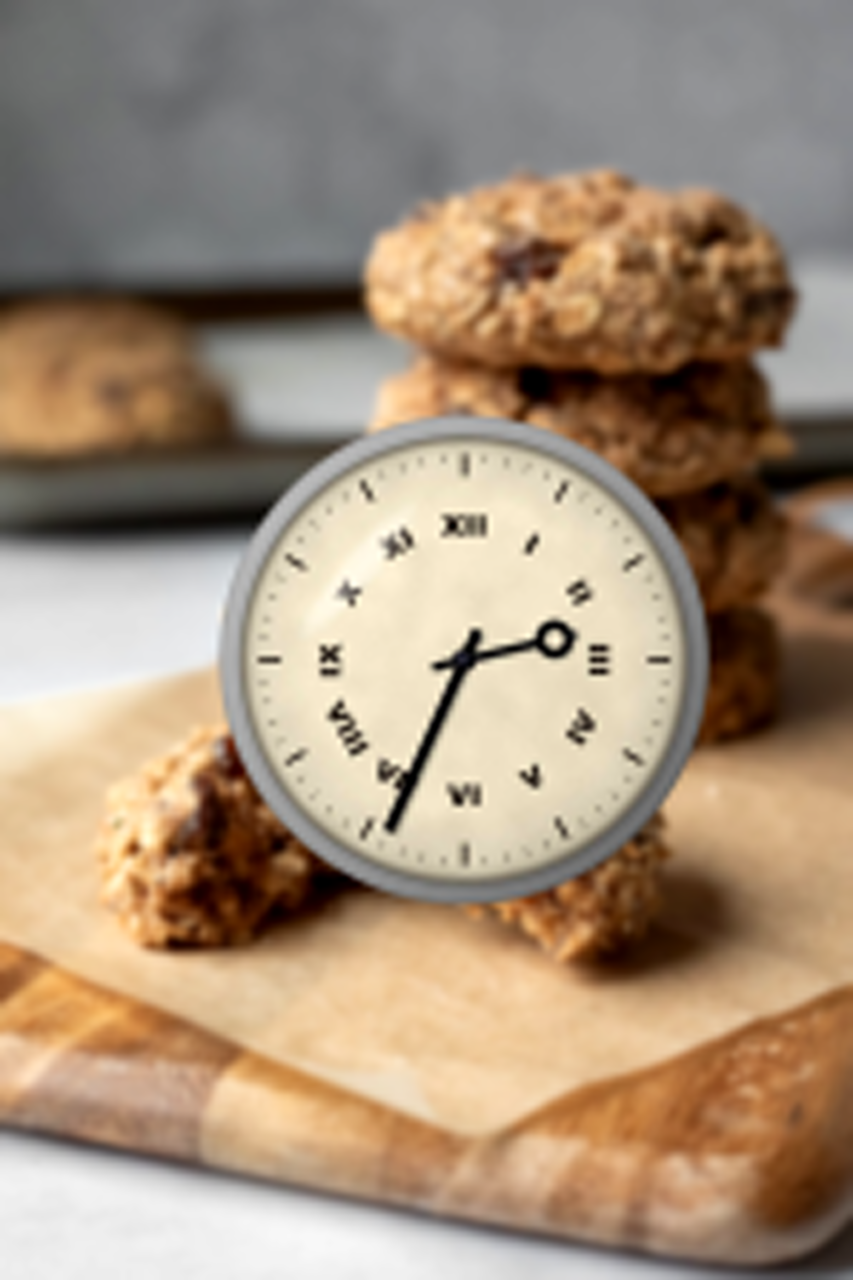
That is 2h34
